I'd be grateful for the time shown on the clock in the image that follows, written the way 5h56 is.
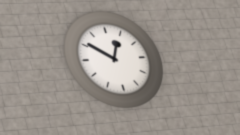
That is 12h51
